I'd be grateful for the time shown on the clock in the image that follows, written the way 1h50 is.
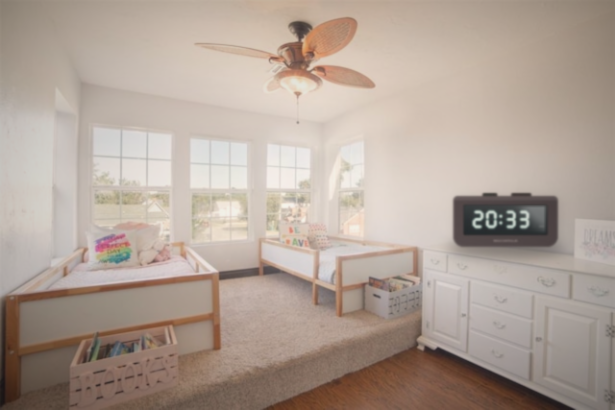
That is 20h33
